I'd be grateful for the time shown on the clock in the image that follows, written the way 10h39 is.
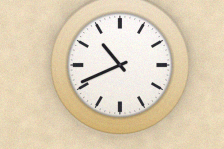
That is 10h41
